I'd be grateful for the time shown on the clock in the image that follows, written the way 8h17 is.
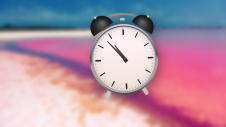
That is 10h53
